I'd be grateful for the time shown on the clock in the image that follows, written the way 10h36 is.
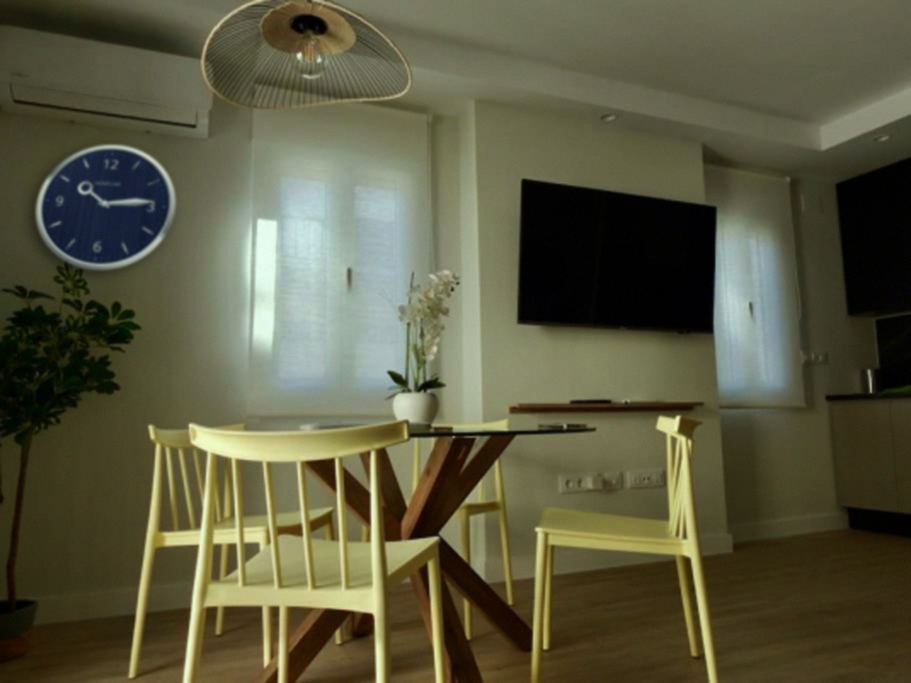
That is 10h14
